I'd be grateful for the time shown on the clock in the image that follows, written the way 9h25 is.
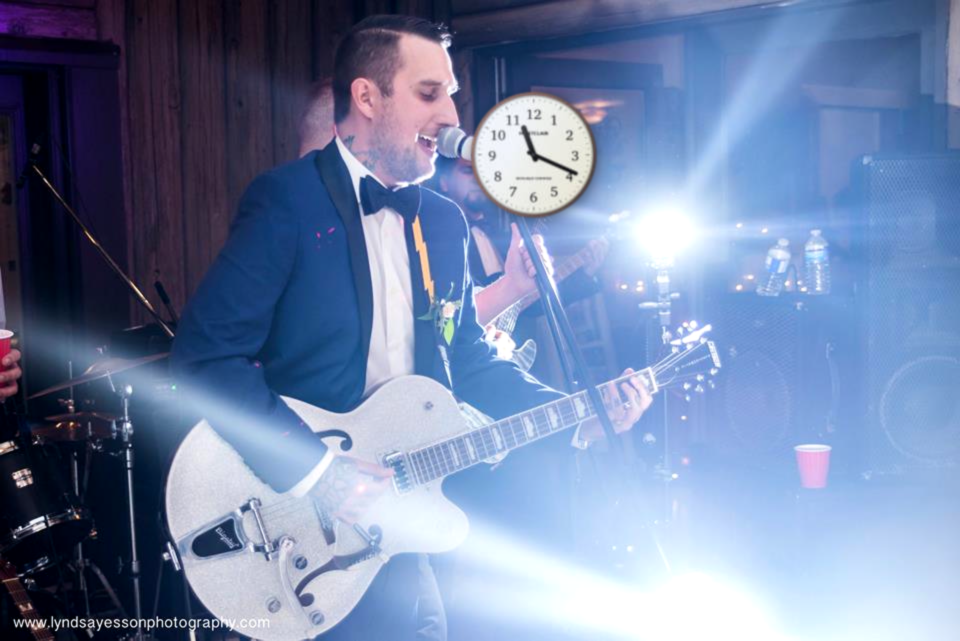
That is 11h19
